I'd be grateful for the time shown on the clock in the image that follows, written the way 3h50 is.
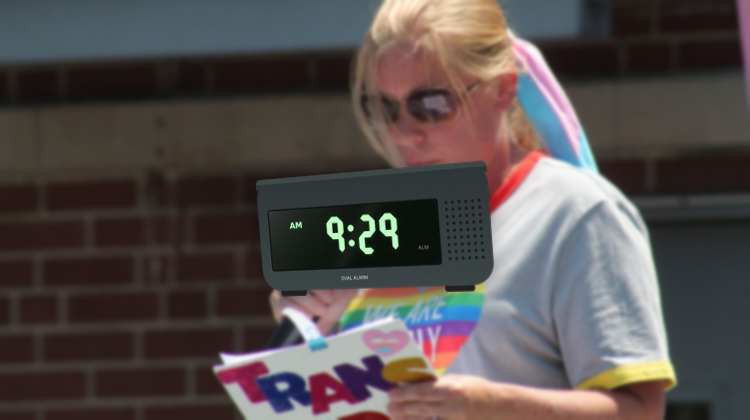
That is 9h29
